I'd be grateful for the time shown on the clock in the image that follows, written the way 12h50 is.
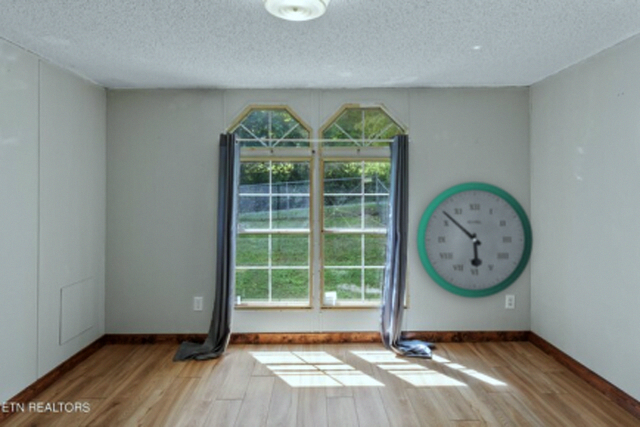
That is 5h52
